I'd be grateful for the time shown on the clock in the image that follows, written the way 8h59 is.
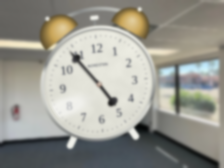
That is 4h54
